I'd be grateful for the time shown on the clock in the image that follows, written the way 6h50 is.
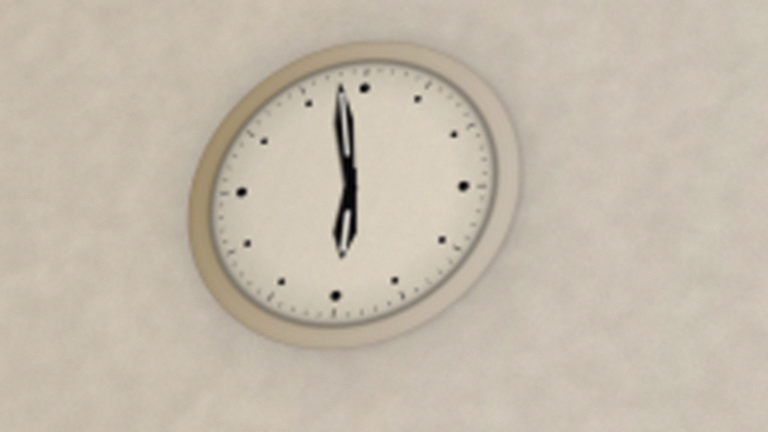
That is 5h58
